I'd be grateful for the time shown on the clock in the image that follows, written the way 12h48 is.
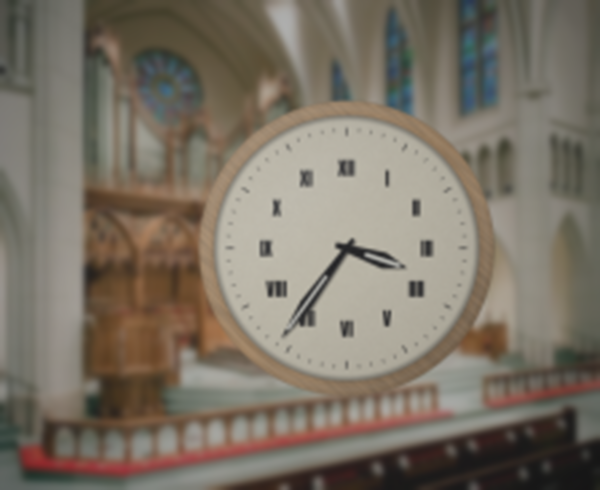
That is 3h36
